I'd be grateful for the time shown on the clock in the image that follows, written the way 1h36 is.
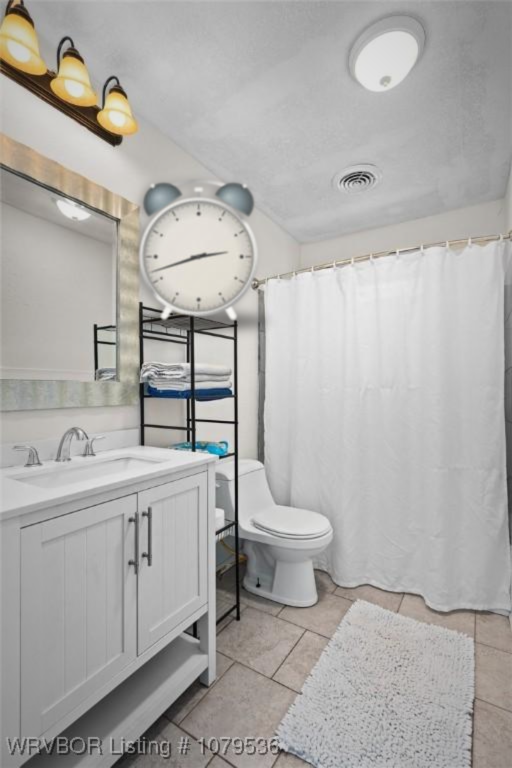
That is 2h42
